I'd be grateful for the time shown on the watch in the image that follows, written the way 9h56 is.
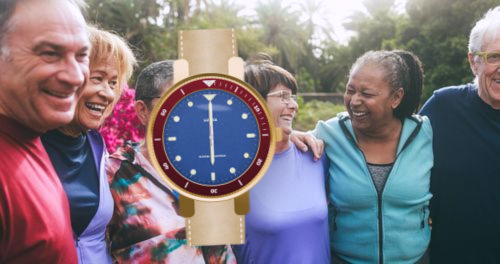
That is 6h00
